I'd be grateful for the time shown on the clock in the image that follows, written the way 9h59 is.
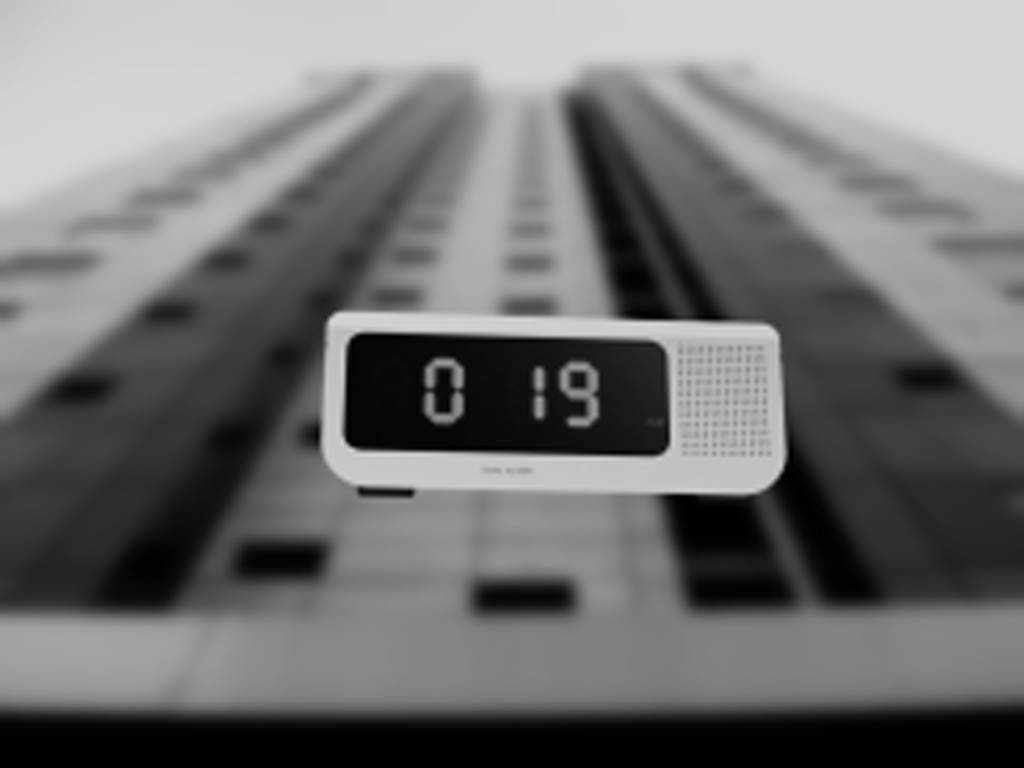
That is 0h19
